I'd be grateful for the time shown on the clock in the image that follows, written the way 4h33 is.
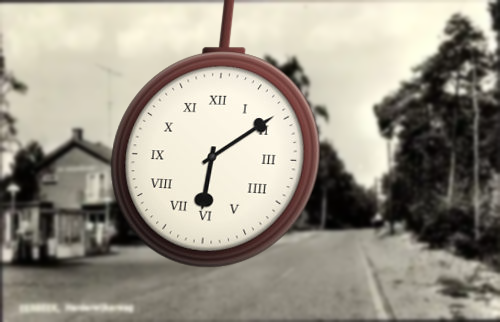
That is 6h09
